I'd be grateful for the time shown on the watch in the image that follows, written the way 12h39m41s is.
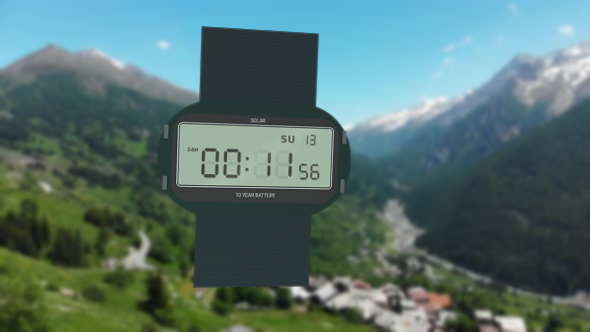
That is 0h11m56s
